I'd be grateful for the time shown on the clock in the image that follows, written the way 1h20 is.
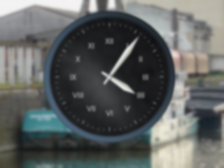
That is 4h06
